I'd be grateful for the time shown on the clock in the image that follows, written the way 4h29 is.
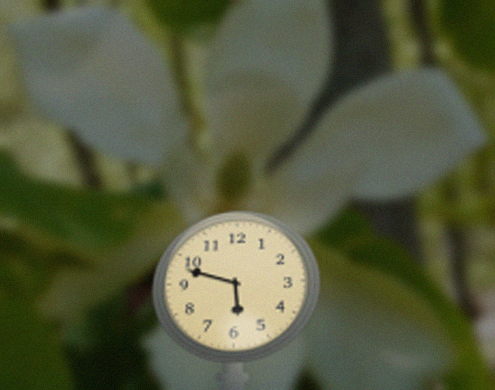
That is 5h48
